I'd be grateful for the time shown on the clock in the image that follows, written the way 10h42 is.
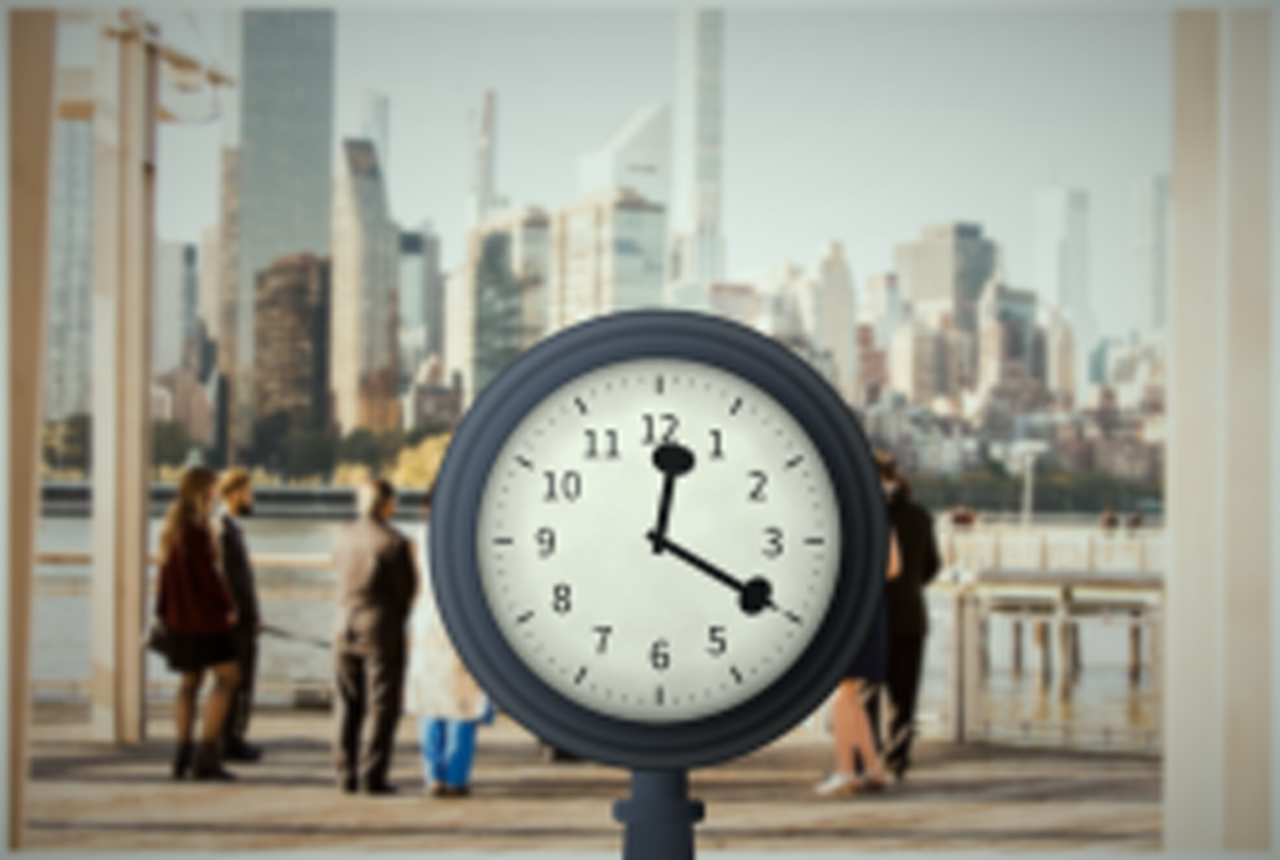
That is 12h20
